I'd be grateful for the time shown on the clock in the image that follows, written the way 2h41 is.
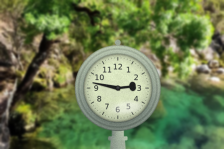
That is 2h47
